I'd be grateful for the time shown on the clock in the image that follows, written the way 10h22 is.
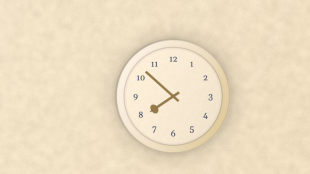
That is 7h52
